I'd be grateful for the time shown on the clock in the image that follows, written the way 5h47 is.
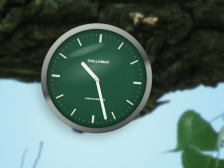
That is 10h27
